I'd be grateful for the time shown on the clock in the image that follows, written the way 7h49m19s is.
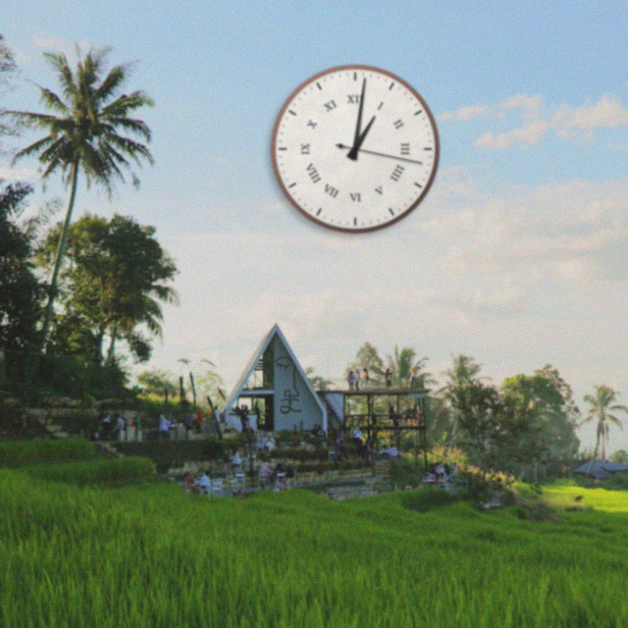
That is 1h01m17s
